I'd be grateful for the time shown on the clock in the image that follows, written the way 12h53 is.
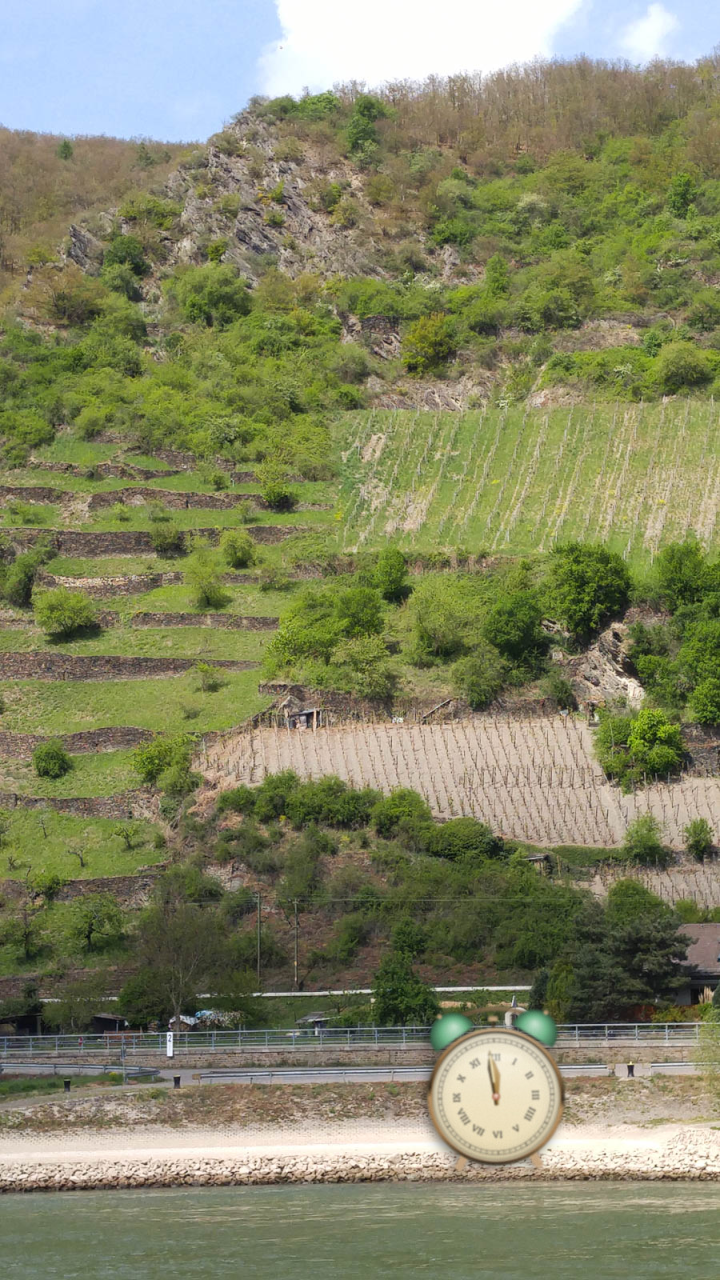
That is 11h59
